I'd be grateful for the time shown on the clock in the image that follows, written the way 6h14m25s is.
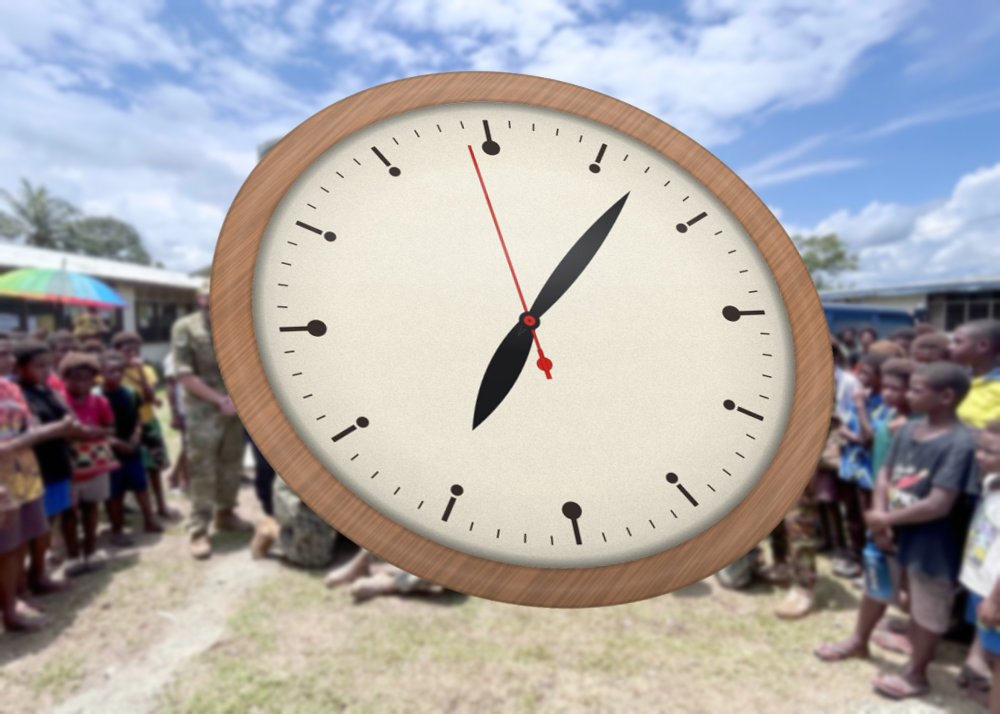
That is 7h06m59s
